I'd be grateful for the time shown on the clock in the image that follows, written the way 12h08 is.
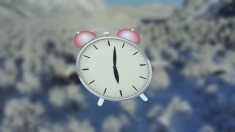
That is 6h02
